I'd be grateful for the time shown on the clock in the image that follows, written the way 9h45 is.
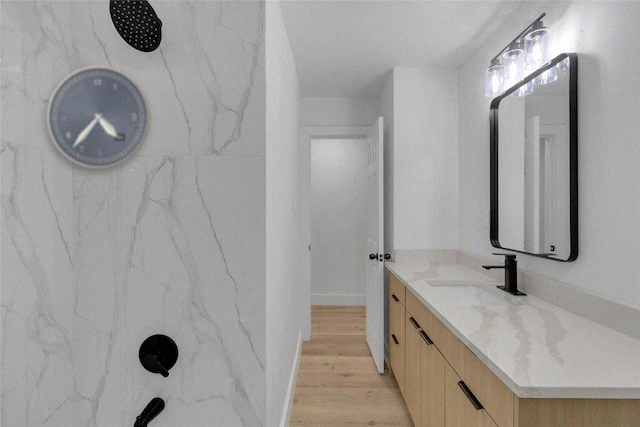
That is 4h37
